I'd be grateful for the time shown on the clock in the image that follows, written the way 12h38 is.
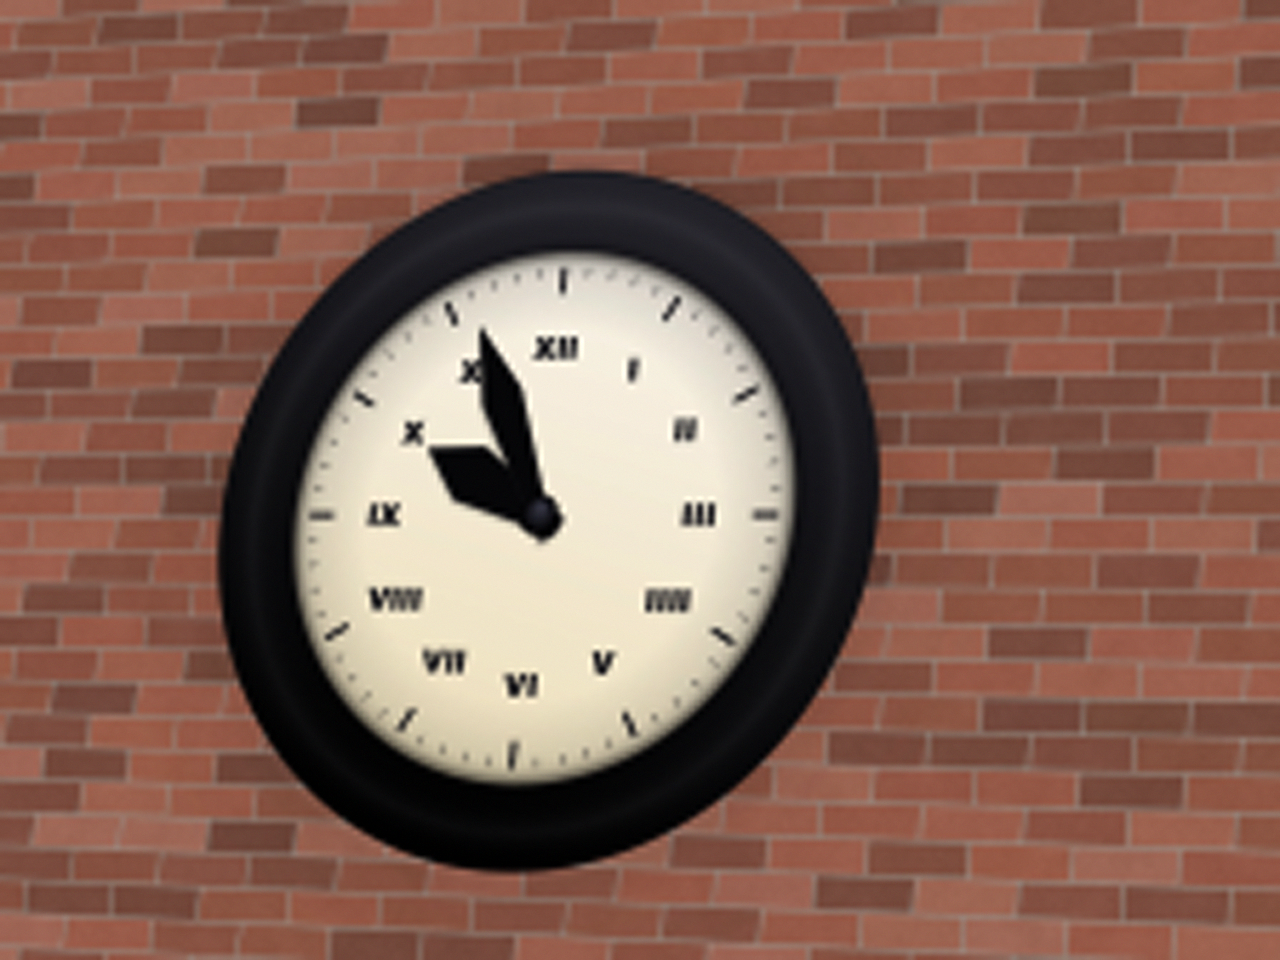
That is 9h56
